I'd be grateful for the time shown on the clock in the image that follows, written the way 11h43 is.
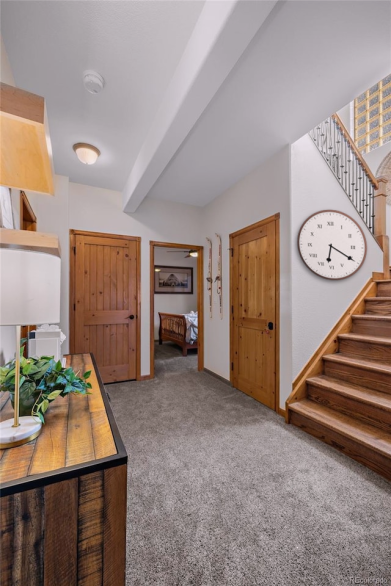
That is 6h20
